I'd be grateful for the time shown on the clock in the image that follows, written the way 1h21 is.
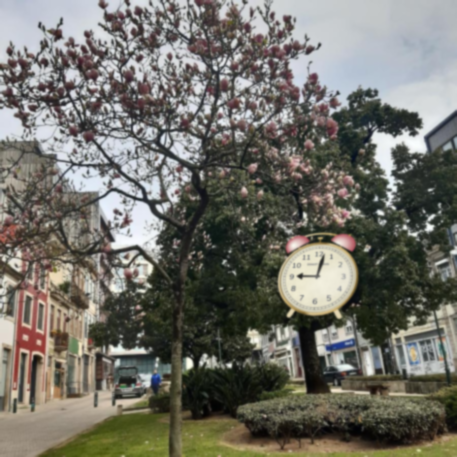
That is 9h02
